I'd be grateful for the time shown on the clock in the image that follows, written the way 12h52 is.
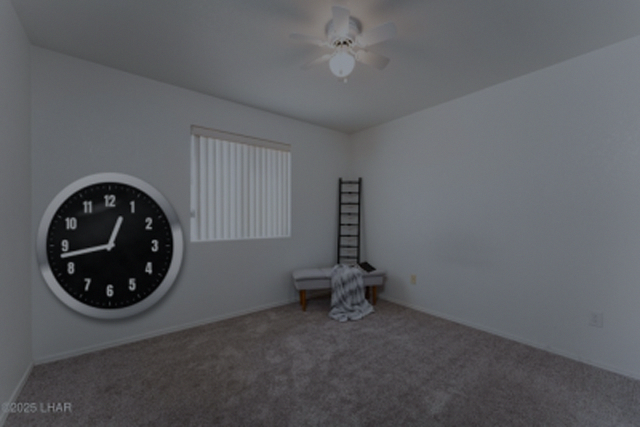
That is 12h43
